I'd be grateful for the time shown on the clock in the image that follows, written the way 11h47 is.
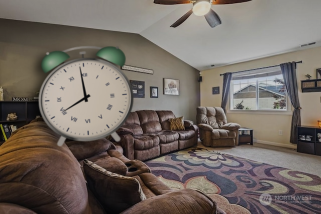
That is 7h59
